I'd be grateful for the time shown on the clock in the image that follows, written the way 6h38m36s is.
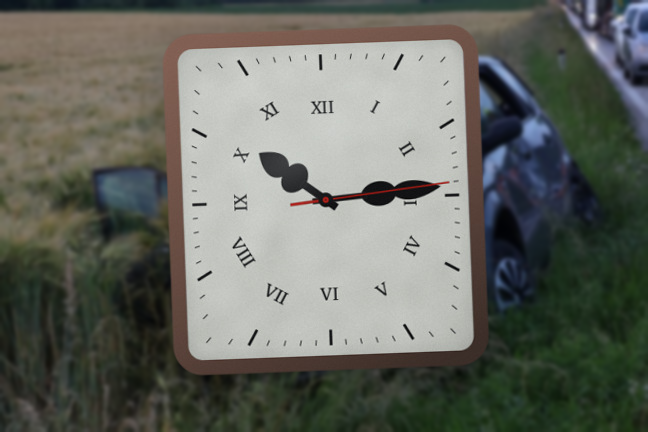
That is 10h14m14s
